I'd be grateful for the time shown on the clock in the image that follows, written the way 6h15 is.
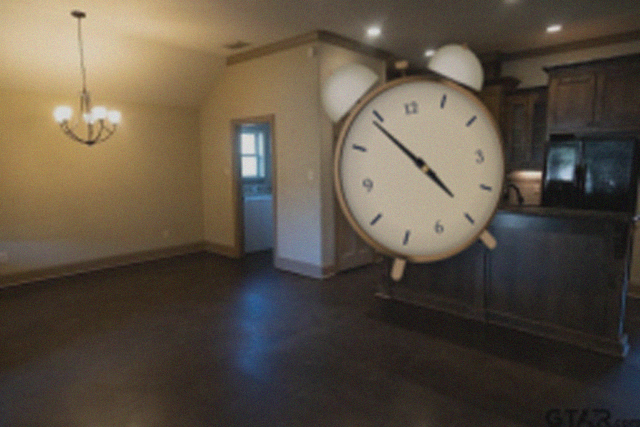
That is 4h54
